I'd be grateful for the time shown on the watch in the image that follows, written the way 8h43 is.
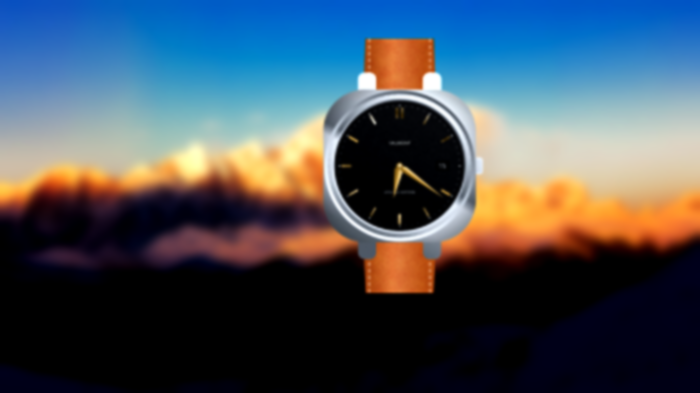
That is 6h21
